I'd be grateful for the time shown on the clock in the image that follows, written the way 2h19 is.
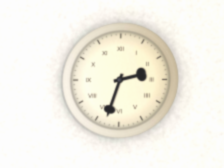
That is 2h33
